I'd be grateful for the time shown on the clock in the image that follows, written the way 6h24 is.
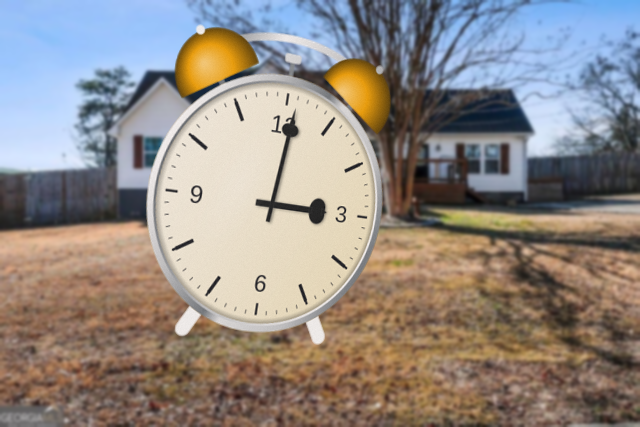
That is 3h01
